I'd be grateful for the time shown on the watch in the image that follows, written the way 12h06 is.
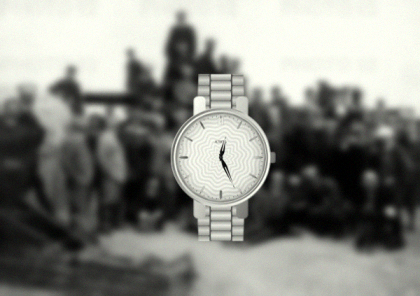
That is 12h26
